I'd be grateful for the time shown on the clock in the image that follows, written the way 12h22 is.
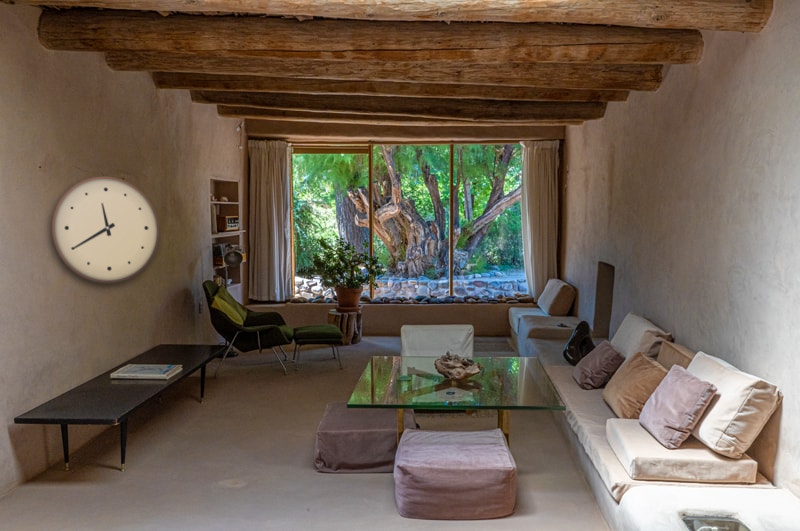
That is 11h40
